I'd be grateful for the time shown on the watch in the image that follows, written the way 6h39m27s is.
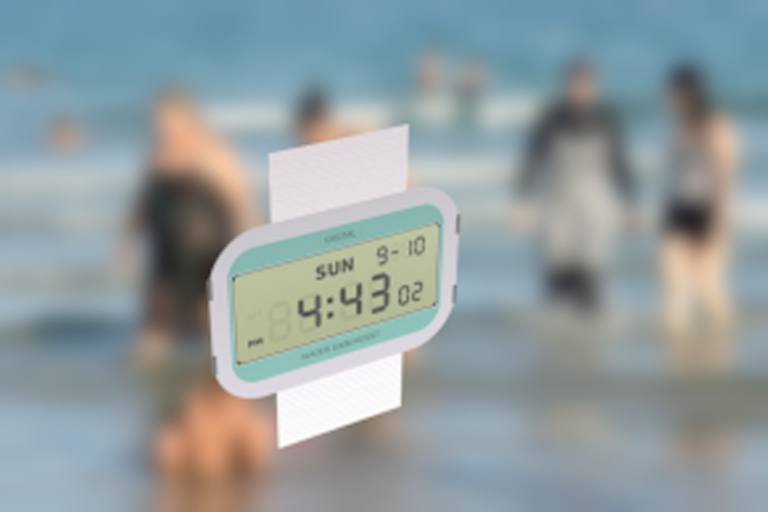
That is 4h43m02s
